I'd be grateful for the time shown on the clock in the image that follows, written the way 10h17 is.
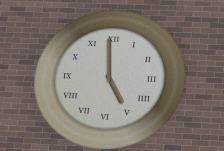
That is 4h59
